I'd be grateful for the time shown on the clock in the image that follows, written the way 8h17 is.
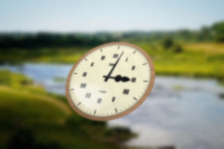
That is 3h02
